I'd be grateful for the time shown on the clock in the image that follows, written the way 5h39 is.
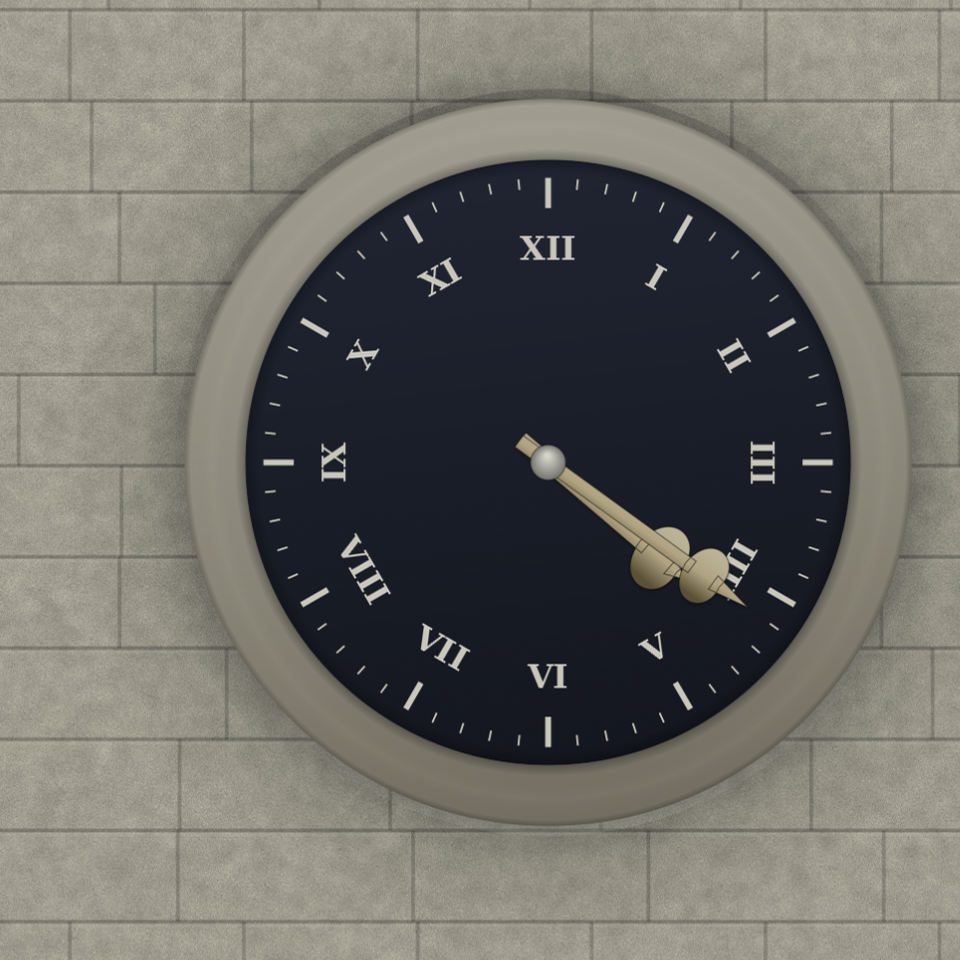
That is 4h21
